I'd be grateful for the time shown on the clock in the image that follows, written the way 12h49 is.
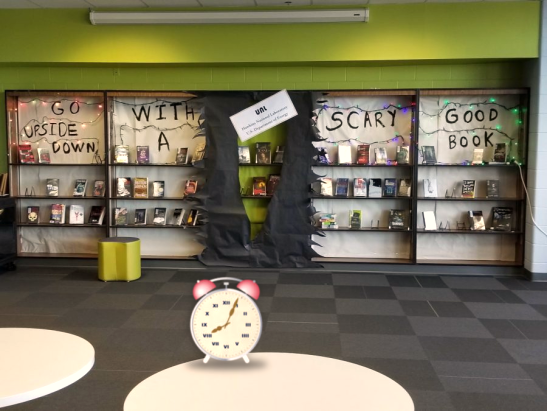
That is 8h04
